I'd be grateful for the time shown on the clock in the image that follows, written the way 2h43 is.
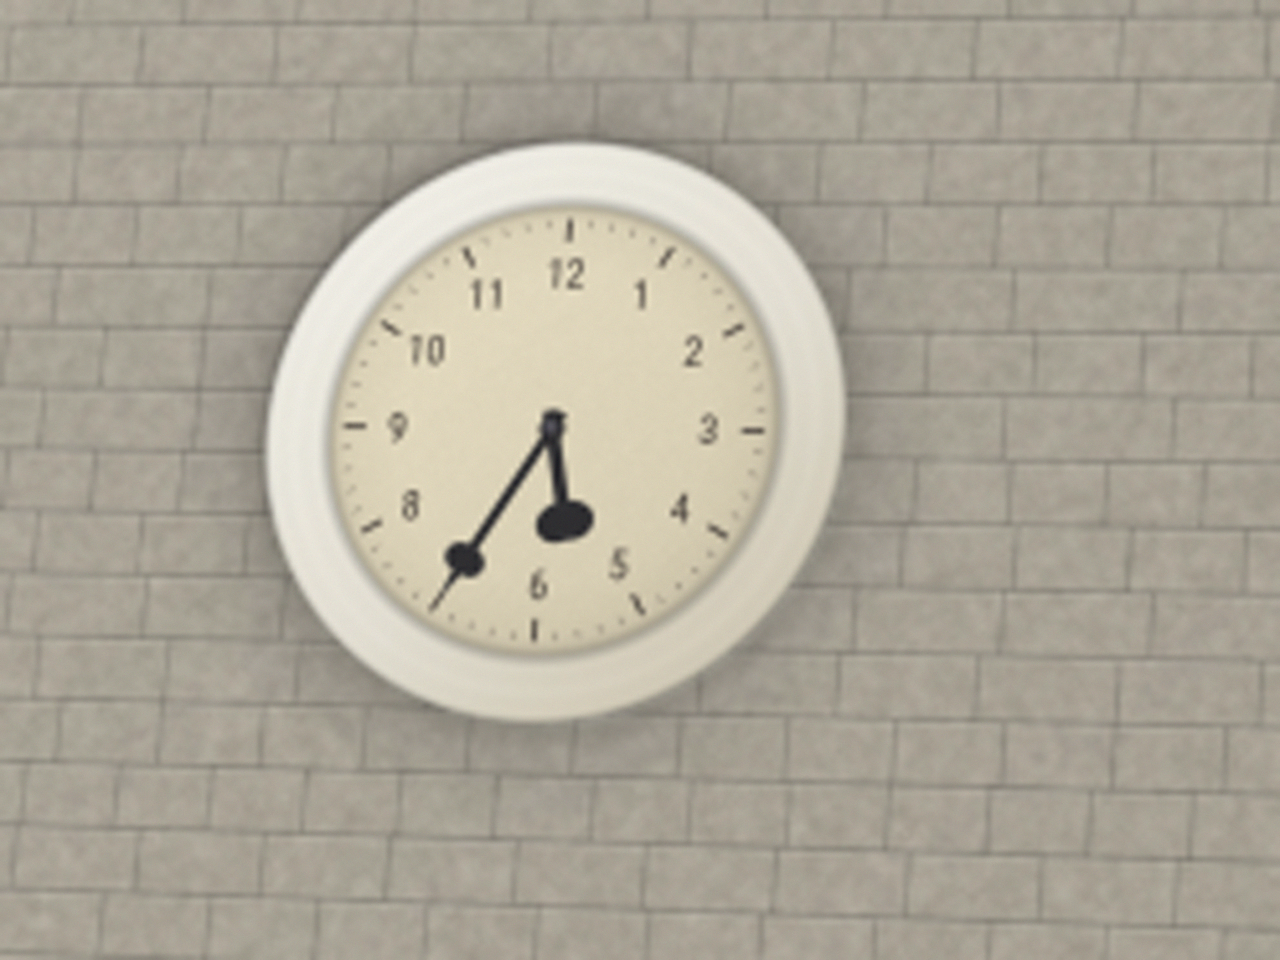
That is 5h35
